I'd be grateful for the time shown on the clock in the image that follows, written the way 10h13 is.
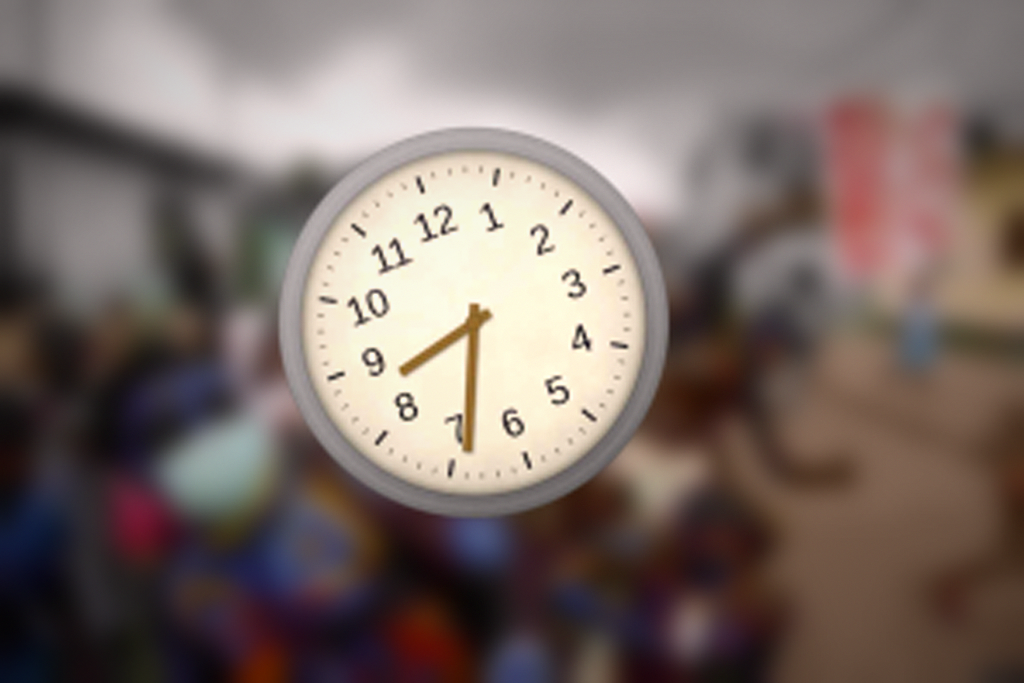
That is 8h34
